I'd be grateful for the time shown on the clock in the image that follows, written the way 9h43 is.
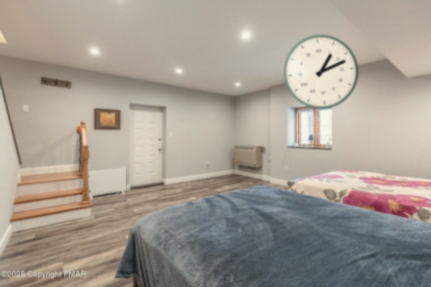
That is 1h12
